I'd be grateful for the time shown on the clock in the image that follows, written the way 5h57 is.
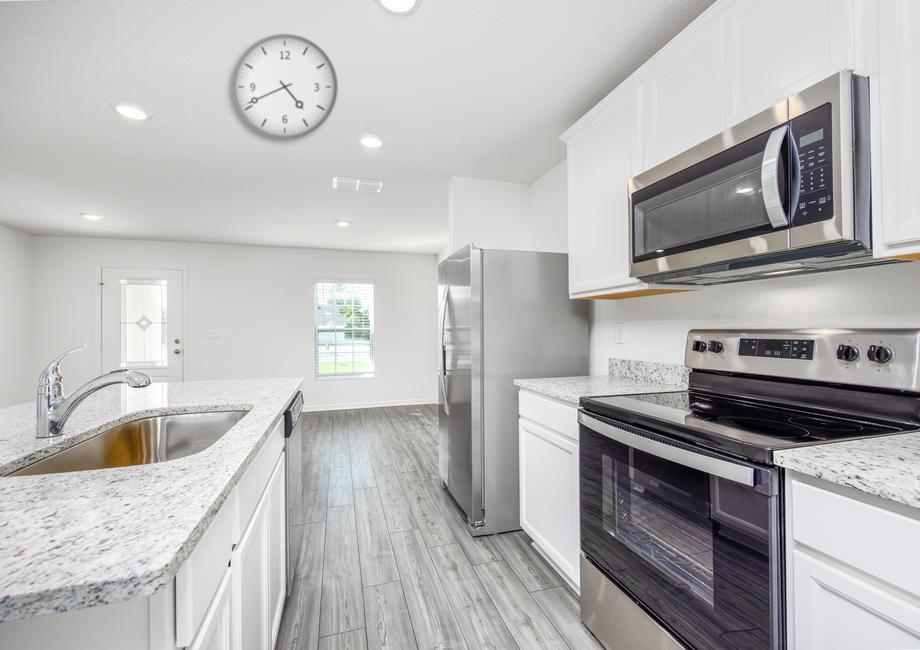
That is 4h41
